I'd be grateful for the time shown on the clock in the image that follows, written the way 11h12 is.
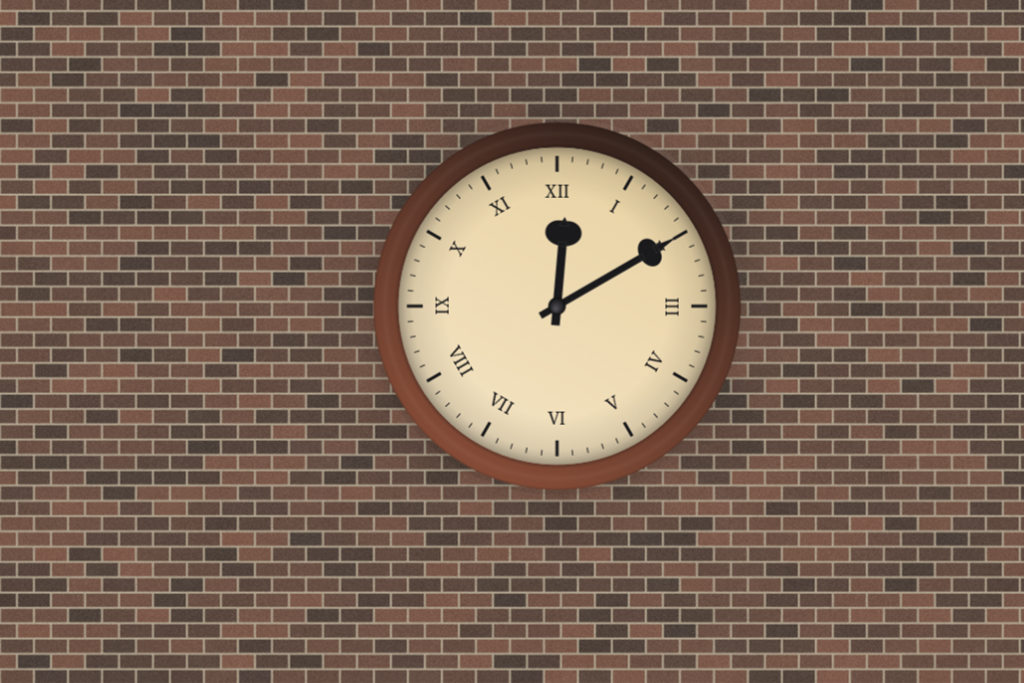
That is 12h10
